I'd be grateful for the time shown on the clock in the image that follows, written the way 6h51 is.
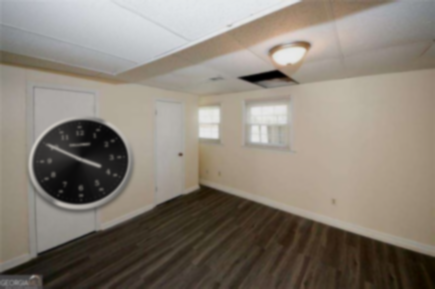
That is 3h50
